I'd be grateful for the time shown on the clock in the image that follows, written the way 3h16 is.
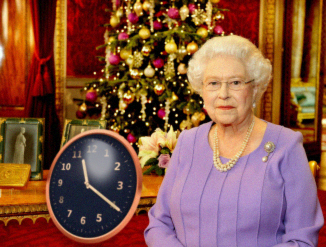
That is 11h20
